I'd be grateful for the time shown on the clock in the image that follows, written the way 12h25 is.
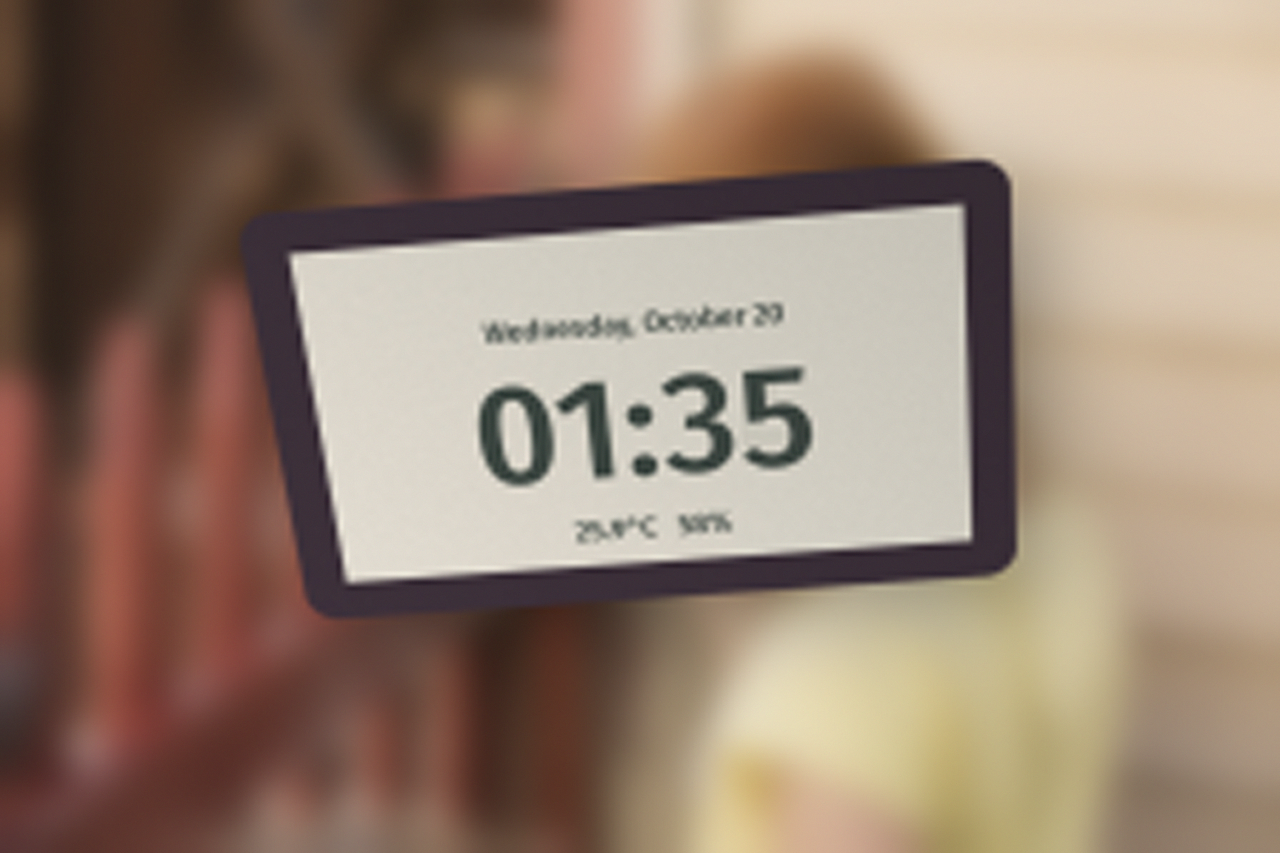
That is 1h35
